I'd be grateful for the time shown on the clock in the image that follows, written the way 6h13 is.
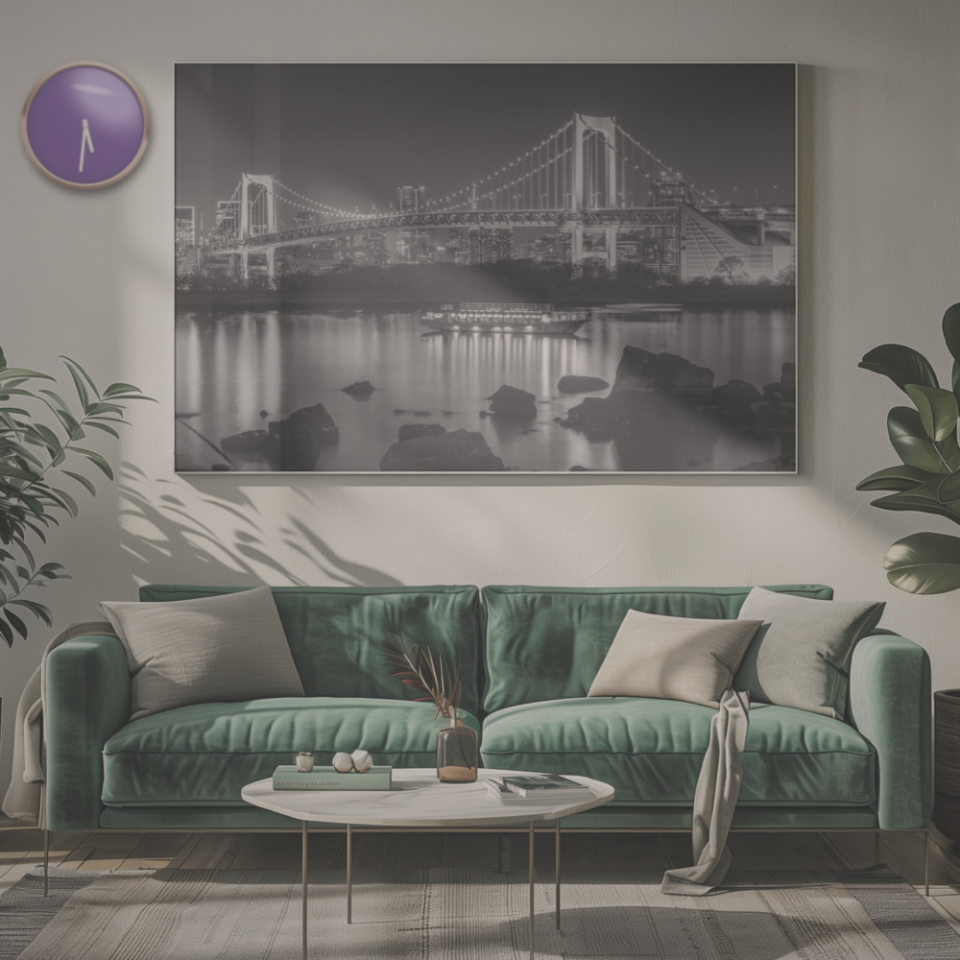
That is 5h31
